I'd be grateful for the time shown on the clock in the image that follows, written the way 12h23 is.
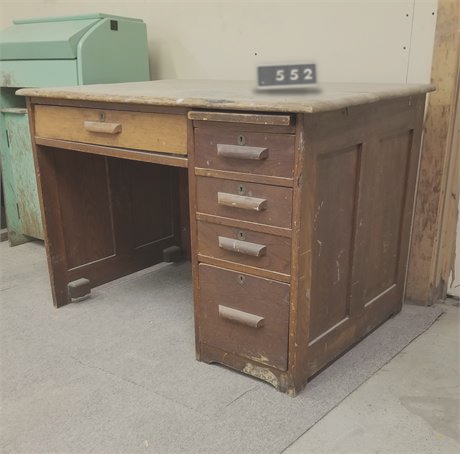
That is 5h52
